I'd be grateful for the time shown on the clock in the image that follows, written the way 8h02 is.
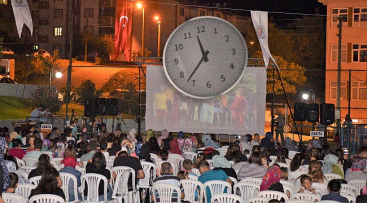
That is 11h37
